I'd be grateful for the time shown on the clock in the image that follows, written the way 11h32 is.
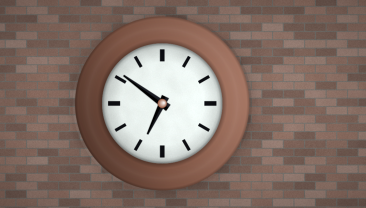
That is 6h51
